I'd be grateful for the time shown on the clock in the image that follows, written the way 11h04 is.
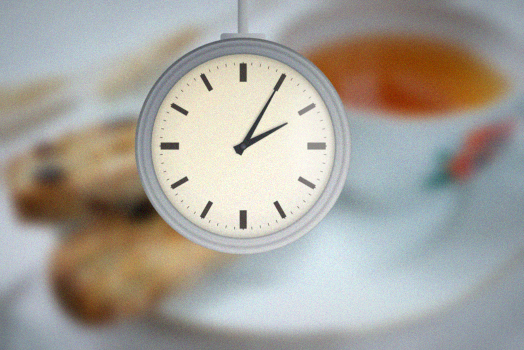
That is 2h05
